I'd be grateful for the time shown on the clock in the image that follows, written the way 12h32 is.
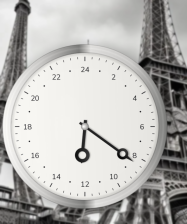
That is 12h21
